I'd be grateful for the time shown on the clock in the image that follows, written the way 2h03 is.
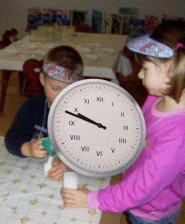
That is 9h48
